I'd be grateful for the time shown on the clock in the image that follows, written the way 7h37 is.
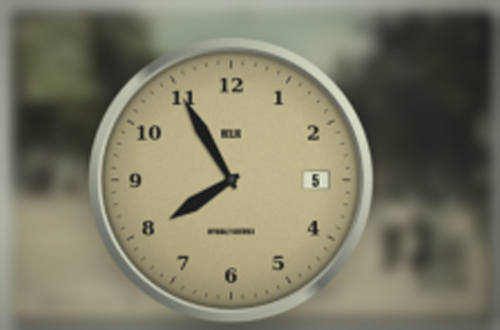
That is 7h55
